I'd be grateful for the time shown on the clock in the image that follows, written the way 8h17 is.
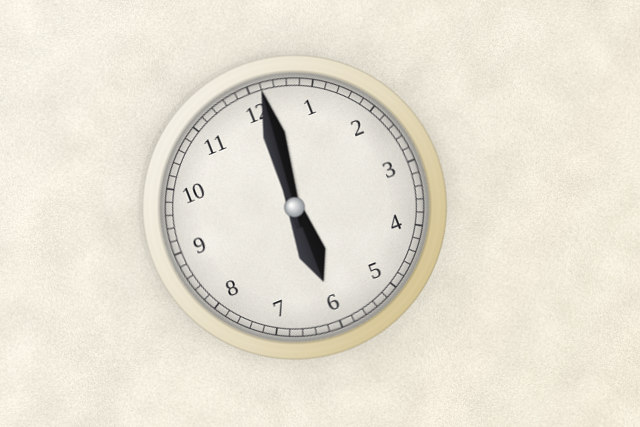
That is 6h01
